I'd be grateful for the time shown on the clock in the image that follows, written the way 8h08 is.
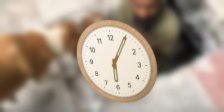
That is 6h05
